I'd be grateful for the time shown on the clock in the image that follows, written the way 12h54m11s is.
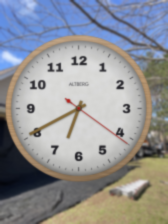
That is 6h40m21s
